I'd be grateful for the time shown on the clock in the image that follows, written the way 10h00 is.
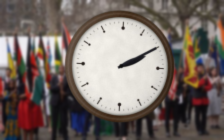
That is 2h10
